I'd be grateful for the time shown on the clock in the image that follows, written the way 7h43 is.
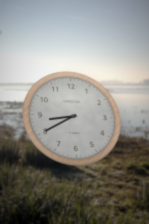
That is 8h40
